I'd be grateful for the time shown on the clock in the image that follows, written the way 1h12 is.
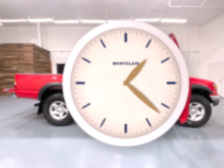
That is 1h22
